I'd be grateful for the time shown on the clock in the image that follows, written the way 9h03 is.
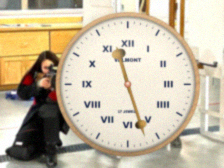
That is 11h27
